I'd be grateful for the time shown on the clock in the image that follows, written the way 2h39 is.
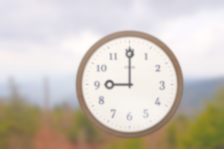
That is 9h00
